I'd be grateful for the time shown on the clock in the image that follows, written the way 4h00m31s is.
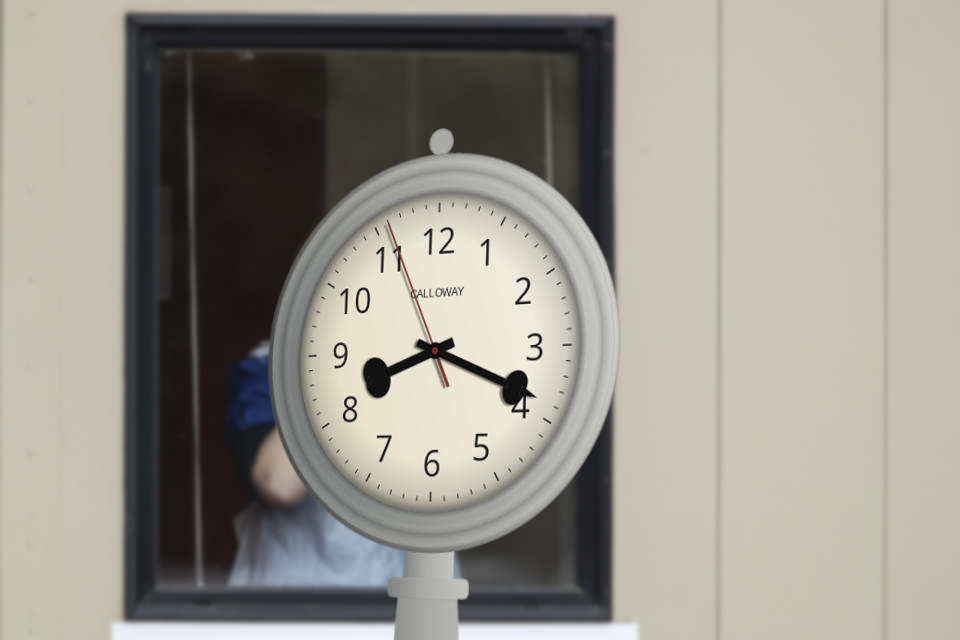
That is 8h18m56s
